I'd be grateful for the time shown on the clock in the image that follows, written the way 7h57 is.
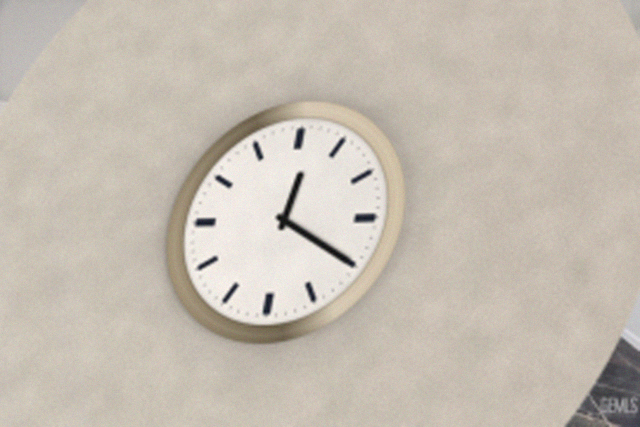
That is 12h20
